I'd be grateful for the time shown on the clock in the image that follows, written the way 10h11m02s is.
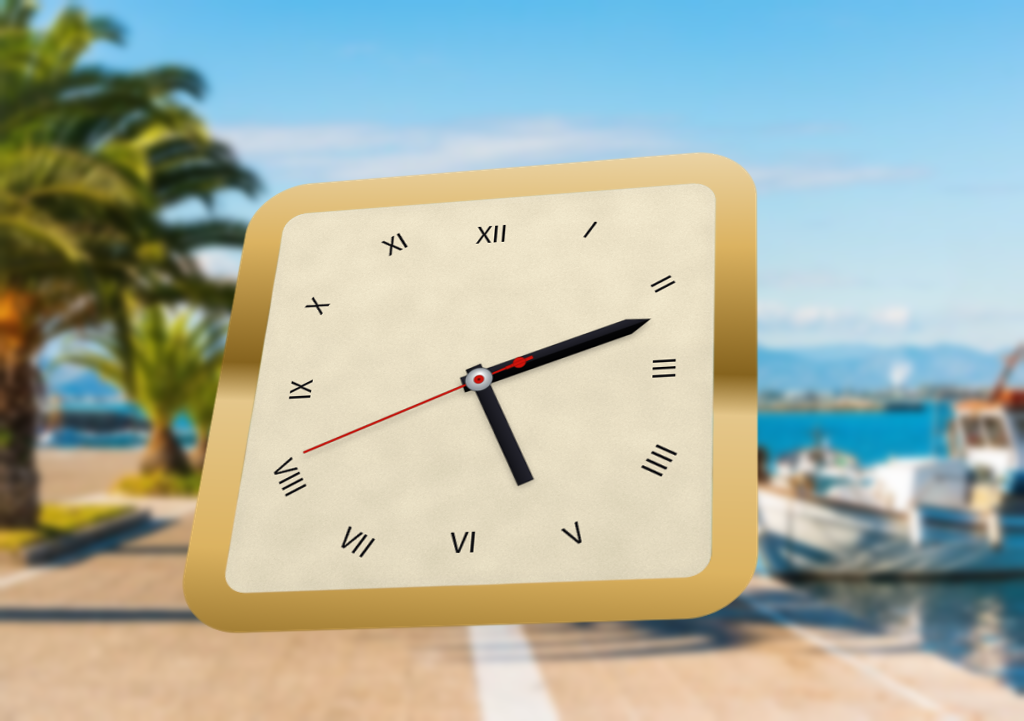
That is 5h11m41s
